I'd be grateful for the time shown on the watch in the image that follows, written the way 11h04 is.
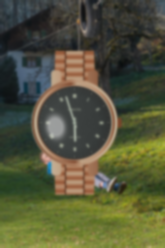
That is 5h57
